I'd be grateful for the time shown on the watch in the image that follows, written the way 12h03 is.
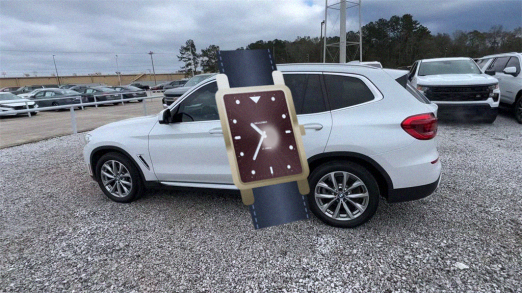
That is 10h36
